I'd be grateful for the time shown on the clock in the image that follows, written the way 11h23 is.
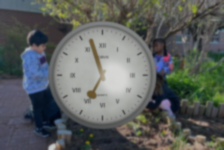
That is 6h57
